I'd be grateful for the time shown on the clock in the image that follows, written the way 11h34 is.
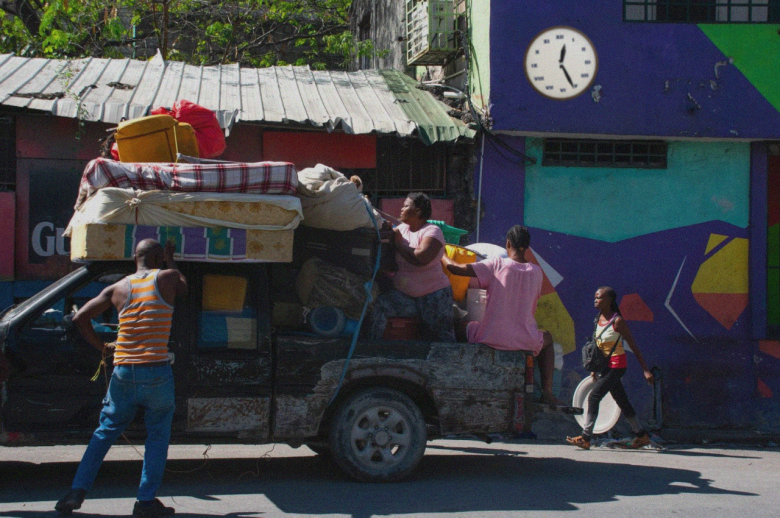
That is 12h26
